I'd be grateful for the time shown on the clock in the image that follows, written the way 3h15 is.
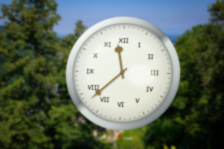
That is 11h38
